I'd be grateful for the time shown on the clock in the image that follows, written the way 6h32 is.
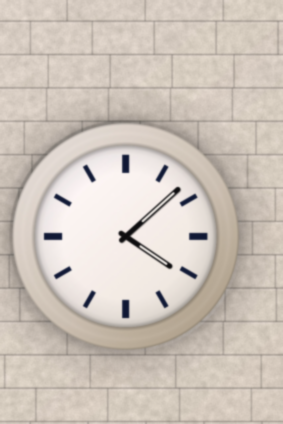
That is 4h08
